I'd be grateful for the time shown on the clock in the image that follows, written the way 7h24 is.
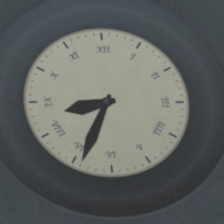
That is 8h34
